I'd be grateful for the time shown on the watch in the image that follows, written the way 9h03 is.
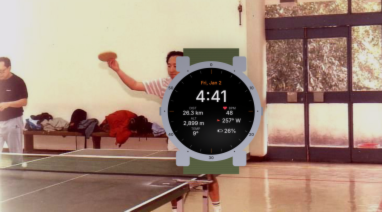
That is 4h41
